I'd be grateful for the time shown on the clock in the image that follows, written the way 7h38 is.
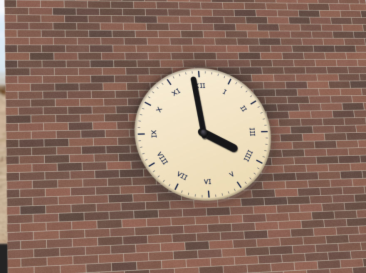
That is 3h59
